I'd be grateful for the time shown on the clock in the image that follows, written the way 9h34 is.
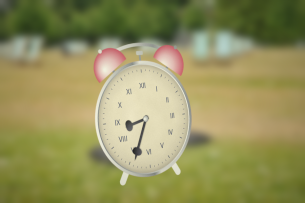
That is 8h34
